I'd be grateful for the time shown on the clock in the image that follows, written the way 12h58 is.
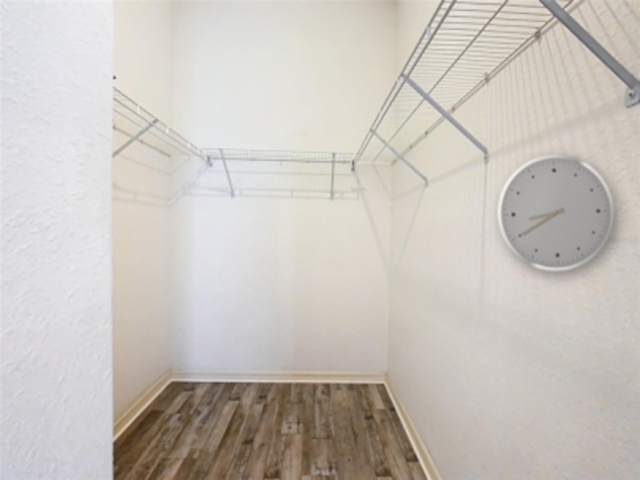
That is 8h40
